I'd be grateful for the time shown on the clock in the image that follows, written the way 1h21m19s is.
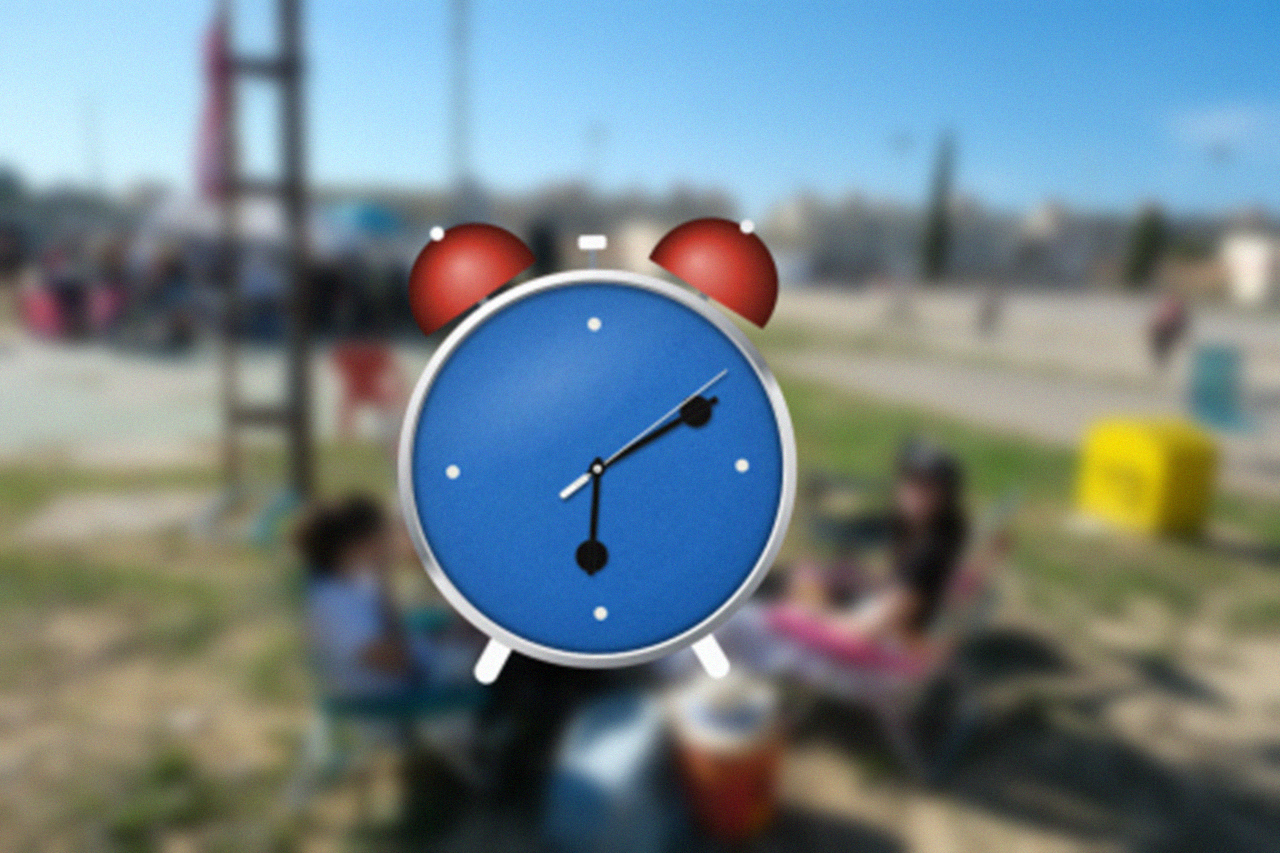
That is 6h10m09s
